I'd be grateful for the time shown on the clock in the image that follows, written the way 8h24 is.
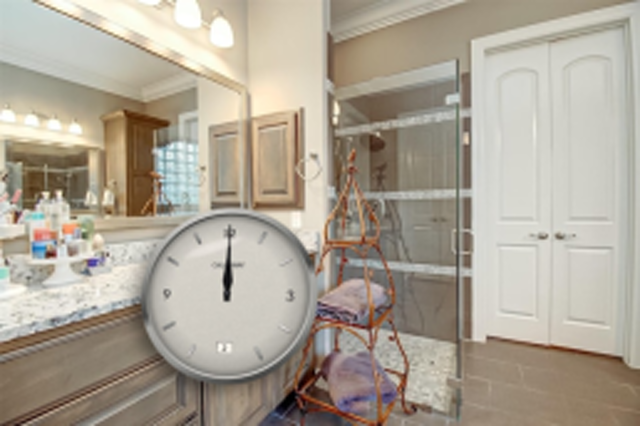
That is 12h00
